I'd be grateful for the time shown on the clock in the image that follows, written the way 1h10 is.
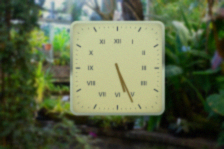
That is 5h26
